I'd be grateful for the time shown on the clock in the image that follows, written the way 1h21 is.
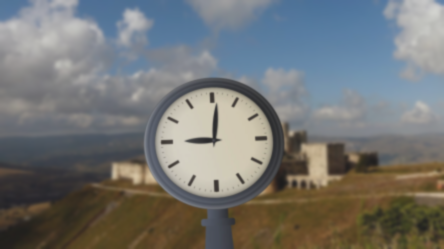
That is 9h01
